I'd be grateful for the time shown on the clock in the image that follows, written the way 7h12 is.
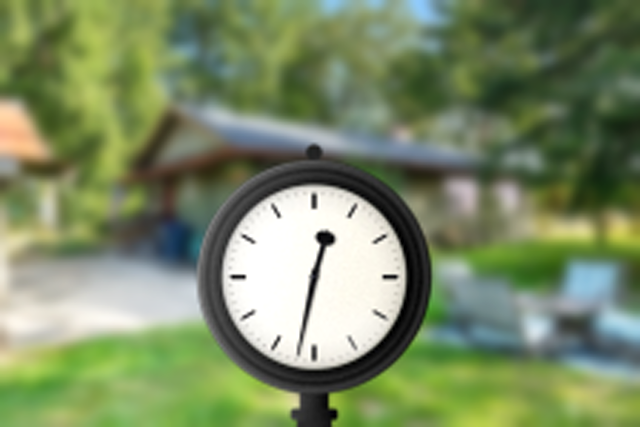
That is 12h32
